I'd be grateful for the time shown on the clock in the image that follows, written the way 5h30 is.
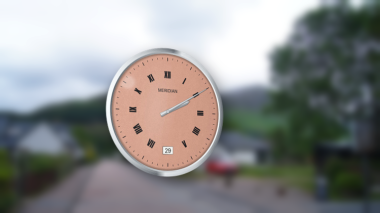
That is 2h10
